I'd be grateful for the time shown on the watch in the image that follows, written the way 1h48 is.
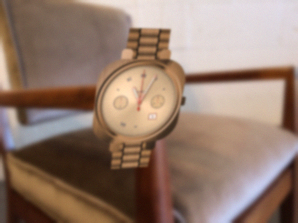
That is 11h04
